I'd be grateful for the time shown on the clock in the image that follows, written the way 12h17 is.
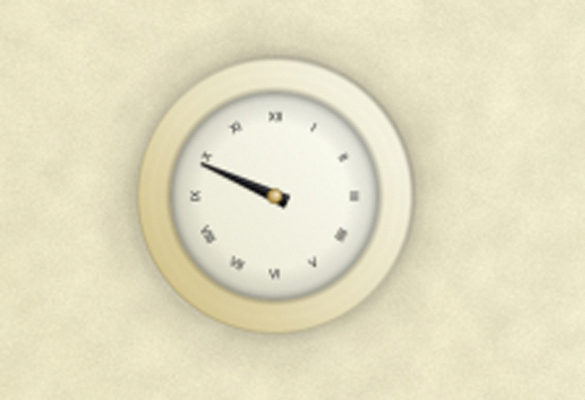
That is 9h49
